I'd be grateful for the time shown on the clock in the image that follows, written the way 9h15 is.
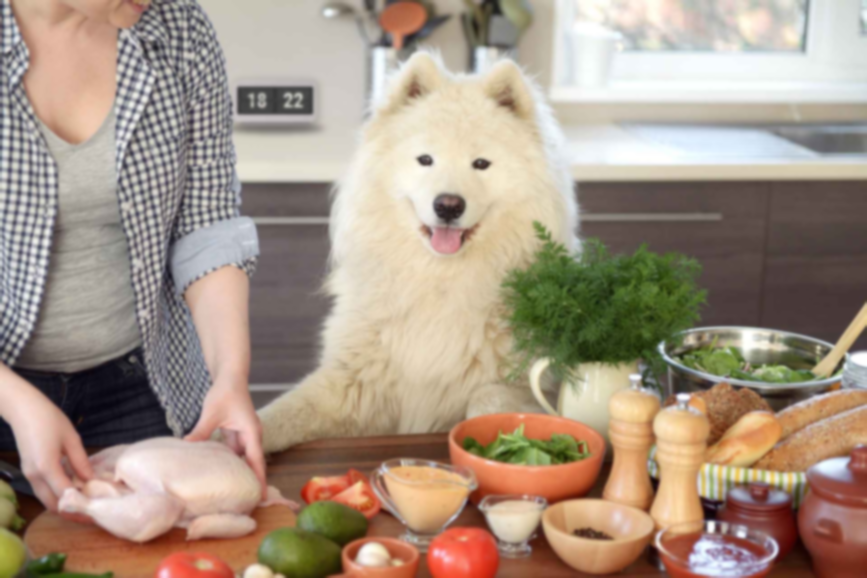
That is 18h22
